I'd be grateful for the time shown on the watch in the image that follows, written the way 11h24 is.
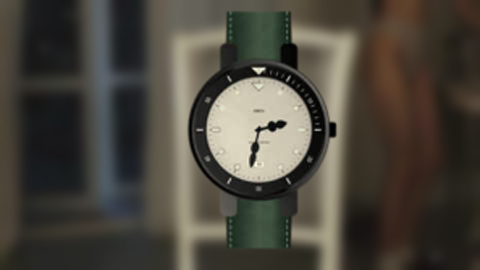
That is 2h32
